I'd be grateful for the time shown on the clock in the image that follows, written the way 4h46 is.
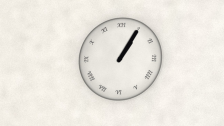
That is 1h05
